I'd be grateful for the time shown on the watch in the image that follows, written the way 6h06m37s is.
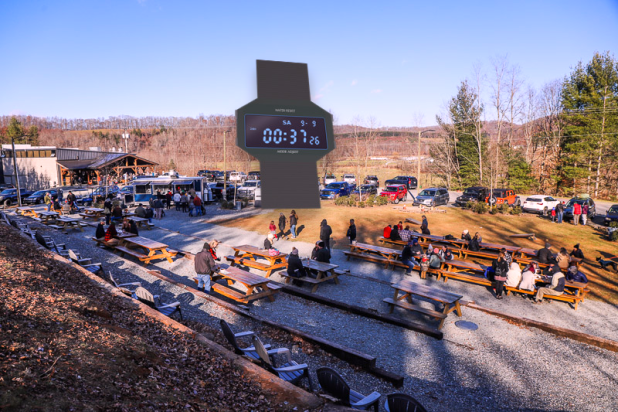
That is 0h37m26s
